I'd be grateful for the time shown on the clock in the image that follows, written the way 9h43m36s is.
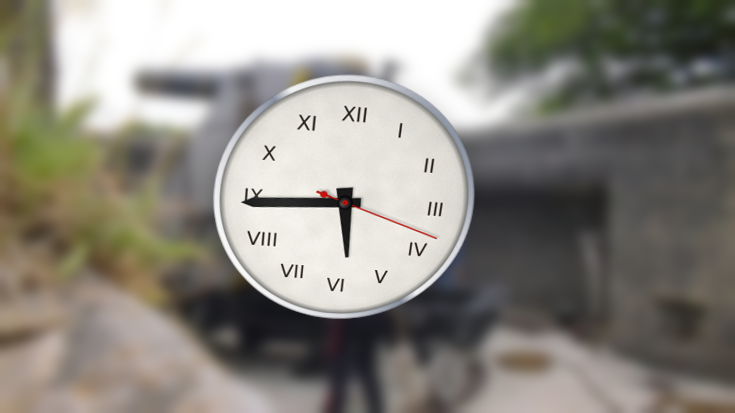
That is 5h44m18s
